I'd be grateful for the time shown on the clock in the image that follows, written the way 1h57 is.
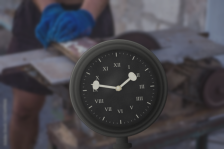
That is 1h47
